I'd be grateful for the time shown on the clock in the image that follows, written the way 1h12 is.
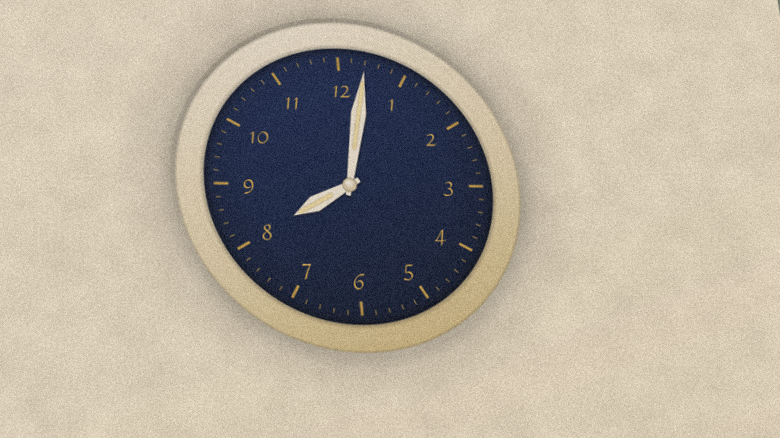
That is 8h02
